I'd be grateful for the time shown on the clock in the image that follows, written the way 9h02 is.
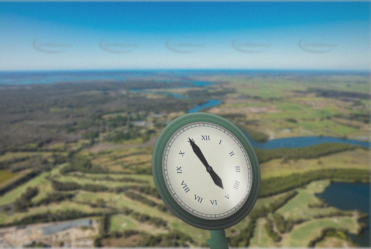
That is 4h55
